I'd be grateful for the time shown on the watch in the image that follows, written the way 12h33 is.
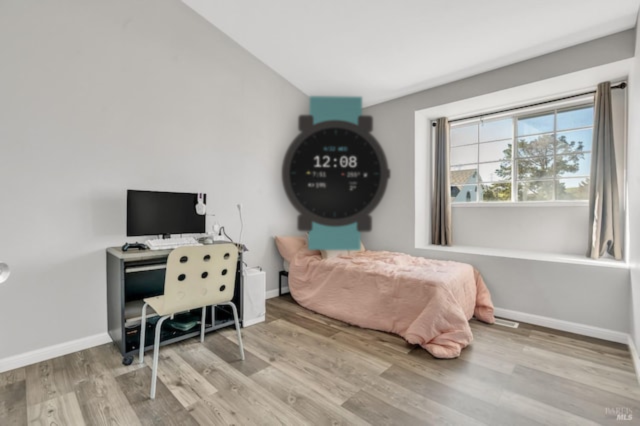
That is 12h08
